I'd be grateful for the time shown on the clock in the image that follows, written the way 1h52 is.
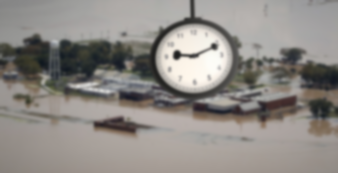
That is 9h11
